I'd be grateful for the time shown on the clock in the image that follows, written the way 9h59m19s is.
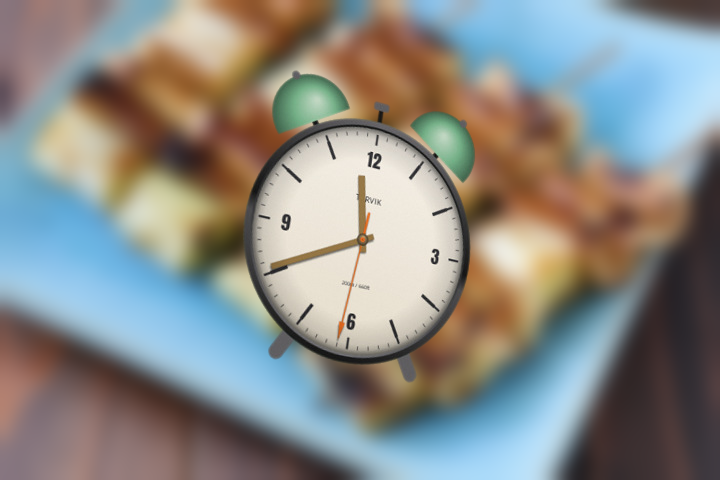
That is 11h40m31s
